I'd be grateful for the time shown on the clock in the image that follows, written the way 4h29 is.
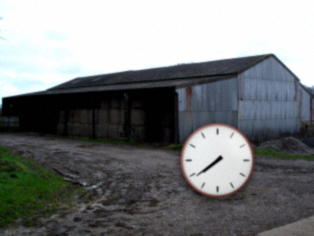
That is 7h39
